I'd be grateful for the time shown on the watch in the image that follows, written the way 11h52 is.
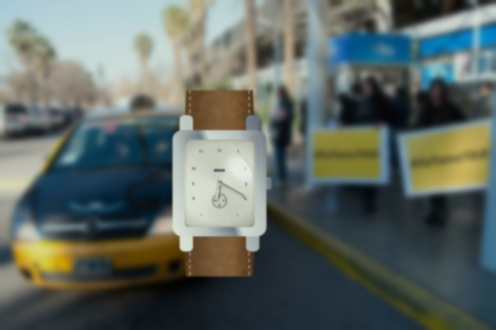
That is 6h20
